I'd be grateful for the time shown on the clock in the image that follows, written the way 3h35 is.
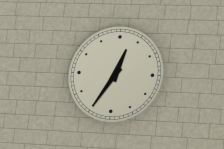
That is 12h35
